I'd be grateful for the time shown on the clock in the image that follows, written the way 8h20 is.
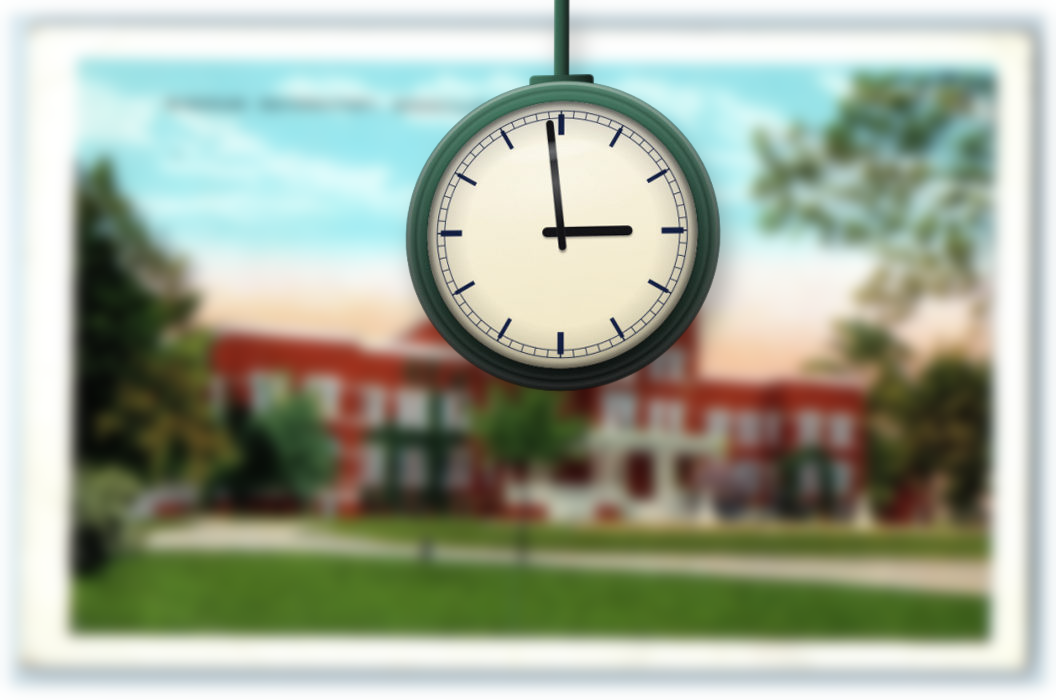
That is 2h59
